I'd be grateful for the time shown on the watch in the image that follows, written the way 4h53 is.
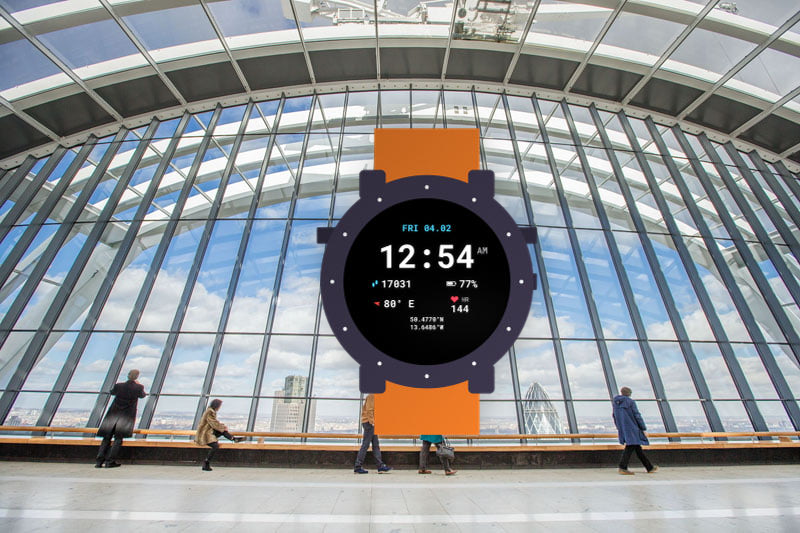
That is 12h54
